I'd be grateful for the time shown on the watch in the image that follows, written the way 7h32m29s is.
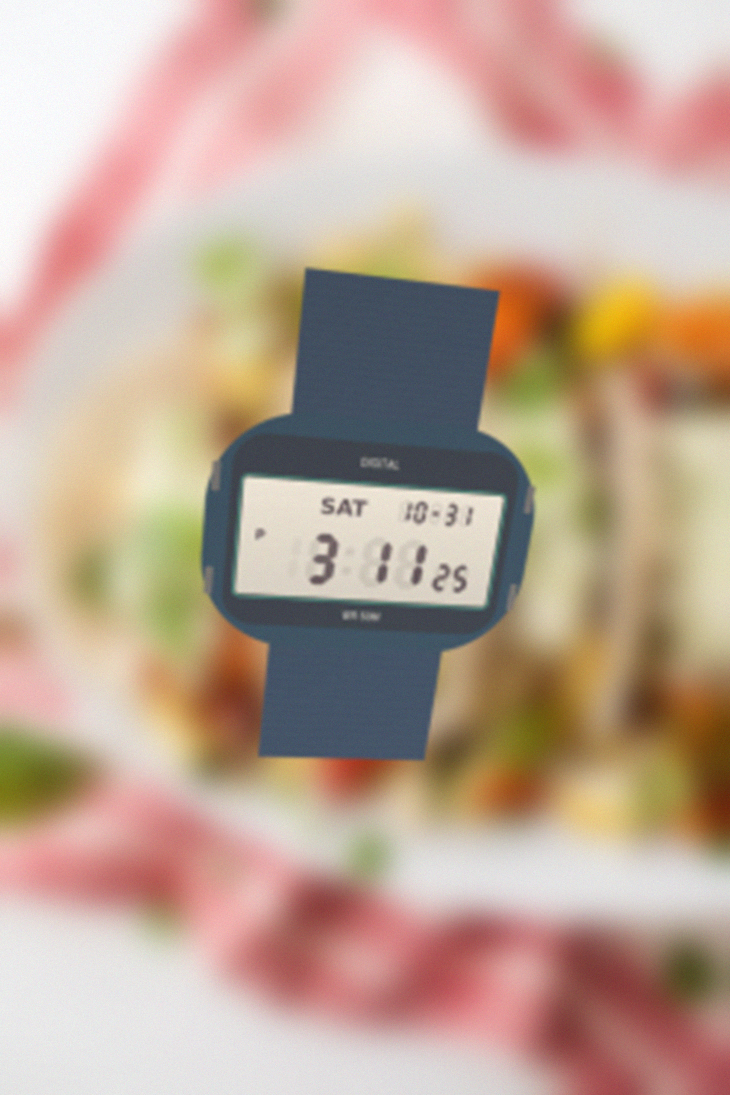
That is 3h11m25s
